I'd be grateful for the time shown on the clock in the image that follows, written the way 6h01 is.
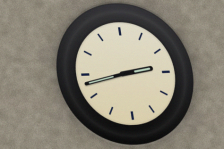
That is 2h43
